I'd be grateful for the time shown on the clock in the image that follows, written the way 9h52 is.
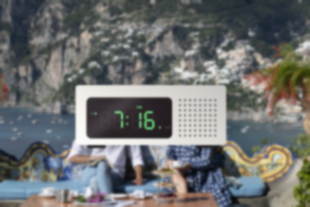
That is 7h16
